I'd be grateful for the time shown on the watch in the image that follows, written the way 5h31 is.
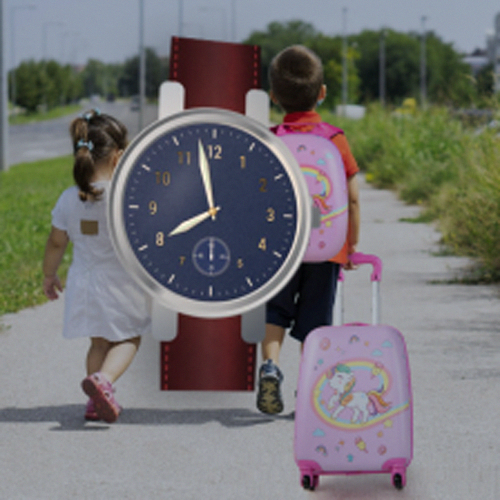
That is 7h58
